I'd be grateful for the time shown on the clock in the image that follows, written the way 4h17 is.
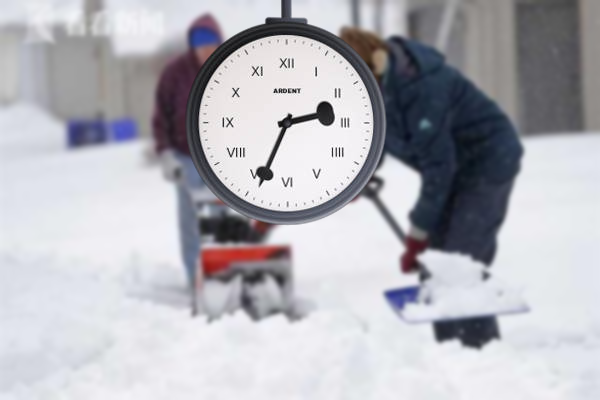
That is 2h34
